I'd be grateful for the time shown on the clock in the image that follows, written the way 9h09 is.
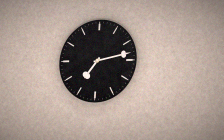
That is 7h13
